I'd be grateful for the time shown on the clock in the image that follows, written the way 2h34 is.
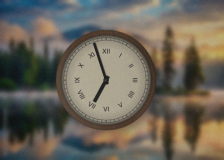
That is 6h57
